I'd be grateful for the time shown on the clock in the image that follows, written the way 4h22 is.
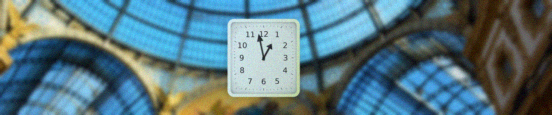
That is 12h58
